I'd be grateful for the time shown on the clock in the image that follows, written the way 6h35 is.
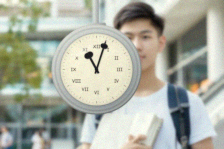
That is 11h03
